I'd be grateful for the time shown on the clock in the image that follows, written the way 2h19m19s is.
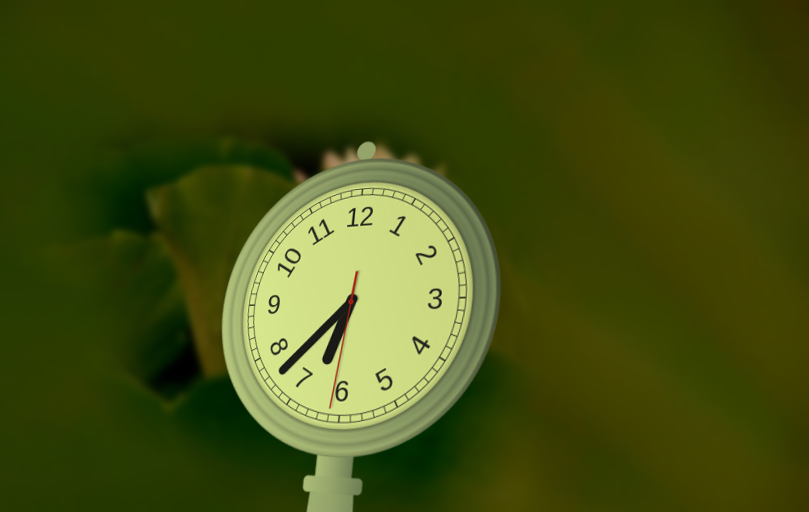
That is 6h37m31s
